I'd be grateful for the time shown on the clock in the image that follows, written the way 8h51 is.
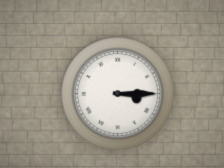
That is 3h15
